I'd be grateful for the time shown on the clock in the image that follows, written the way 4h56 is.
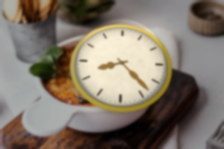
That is 8h23
